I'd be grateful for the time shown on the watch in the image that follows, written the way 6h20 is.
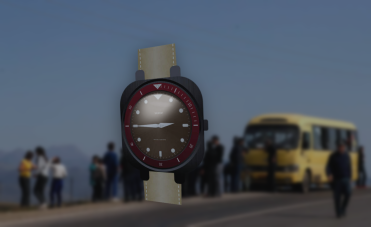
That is 2h45
